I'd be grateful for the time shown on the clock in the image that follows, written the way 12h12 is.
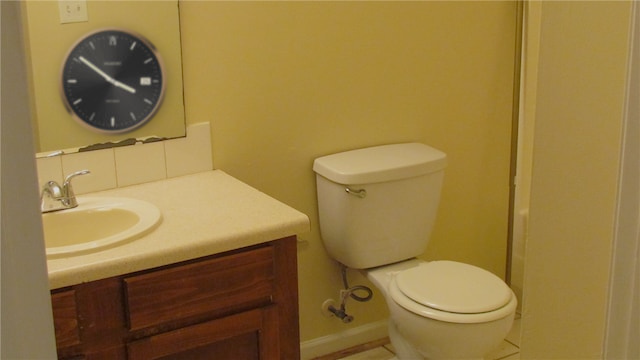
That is 3h51
